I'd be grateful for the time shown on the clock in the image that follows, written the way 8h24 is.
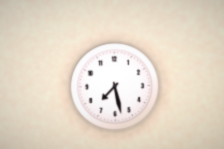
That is 7h28
